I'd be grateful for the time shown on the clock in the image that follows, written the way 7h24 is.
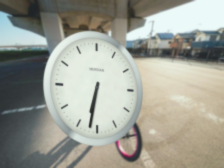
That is 6h32
